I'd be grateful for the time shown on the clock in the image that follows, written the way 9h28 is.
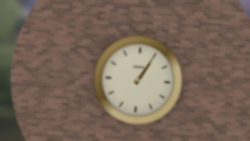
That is 1h05
